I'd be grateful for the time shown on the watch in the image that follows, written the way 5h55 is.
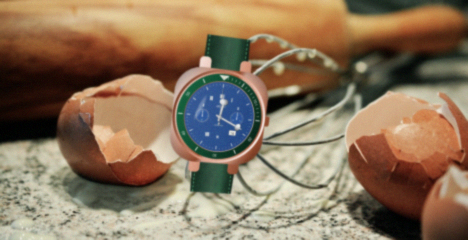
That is 12h19
